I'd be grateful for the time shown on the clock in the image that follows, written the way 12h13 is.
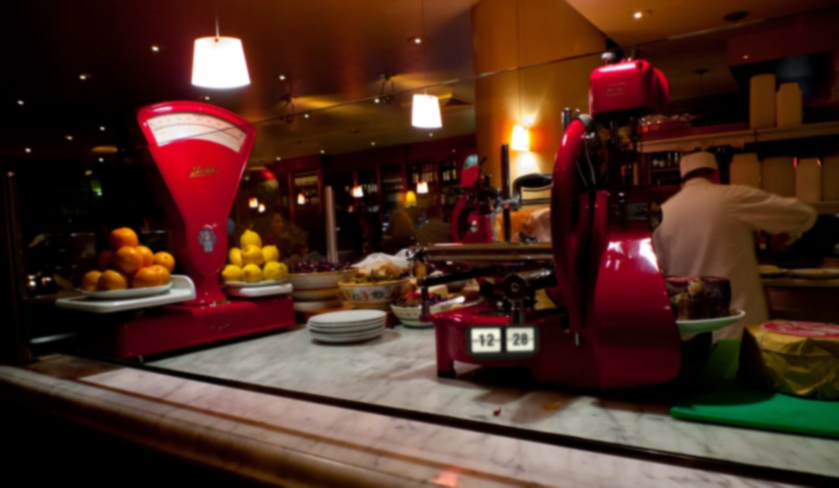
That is 12h28
